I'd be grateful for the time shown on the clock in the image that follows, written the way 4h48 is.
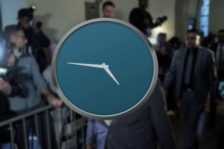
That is 4h46
